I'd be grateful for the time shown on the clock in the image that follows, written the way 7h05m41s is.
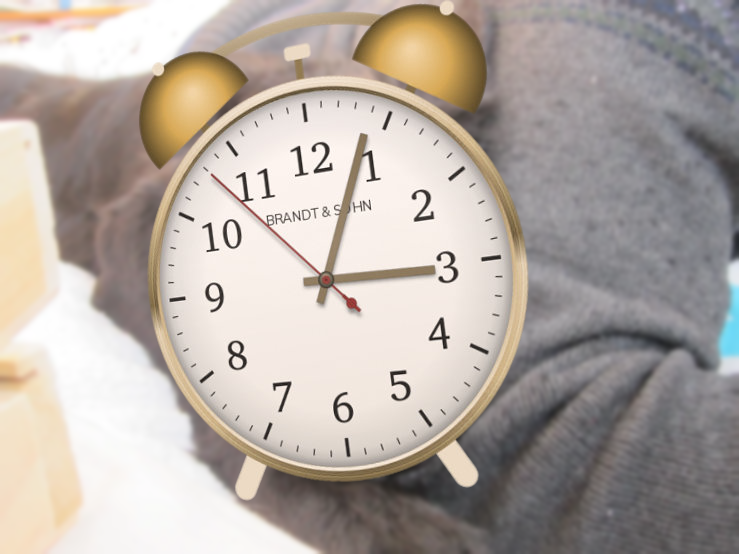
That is 3h03m53s
